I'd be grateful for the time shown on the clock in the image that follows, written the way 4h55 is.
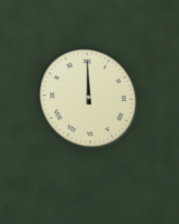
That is 12h00
